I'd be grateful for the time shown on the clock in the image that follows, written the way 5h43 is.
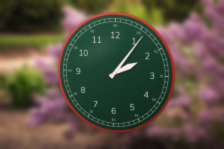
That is 2h06
